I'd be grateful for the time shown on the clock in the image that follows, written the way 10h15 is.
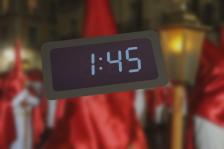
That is 1h45
